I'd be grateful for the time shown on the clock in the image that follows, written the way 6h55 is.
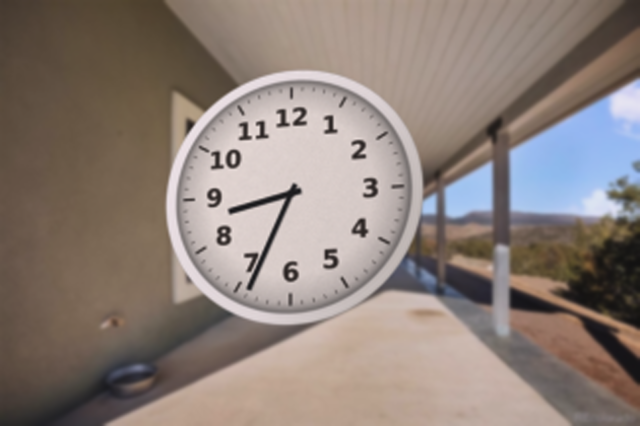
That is 8h34
